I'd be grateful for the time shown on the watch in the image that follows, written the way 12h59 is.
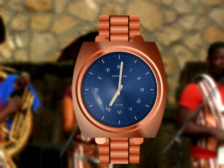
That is 7h01
